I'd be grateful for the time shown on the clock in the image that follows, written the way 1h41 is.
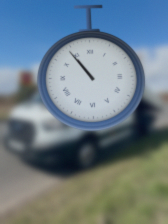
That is 10h54
